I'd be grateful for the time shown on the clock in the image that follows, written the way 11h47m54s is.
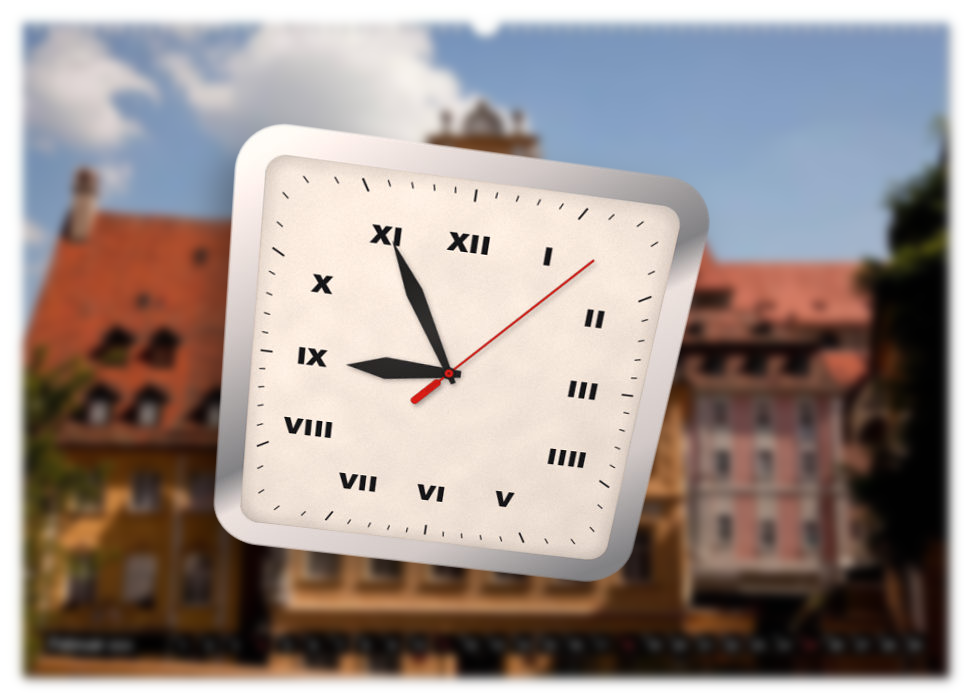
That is 8h55m07s
